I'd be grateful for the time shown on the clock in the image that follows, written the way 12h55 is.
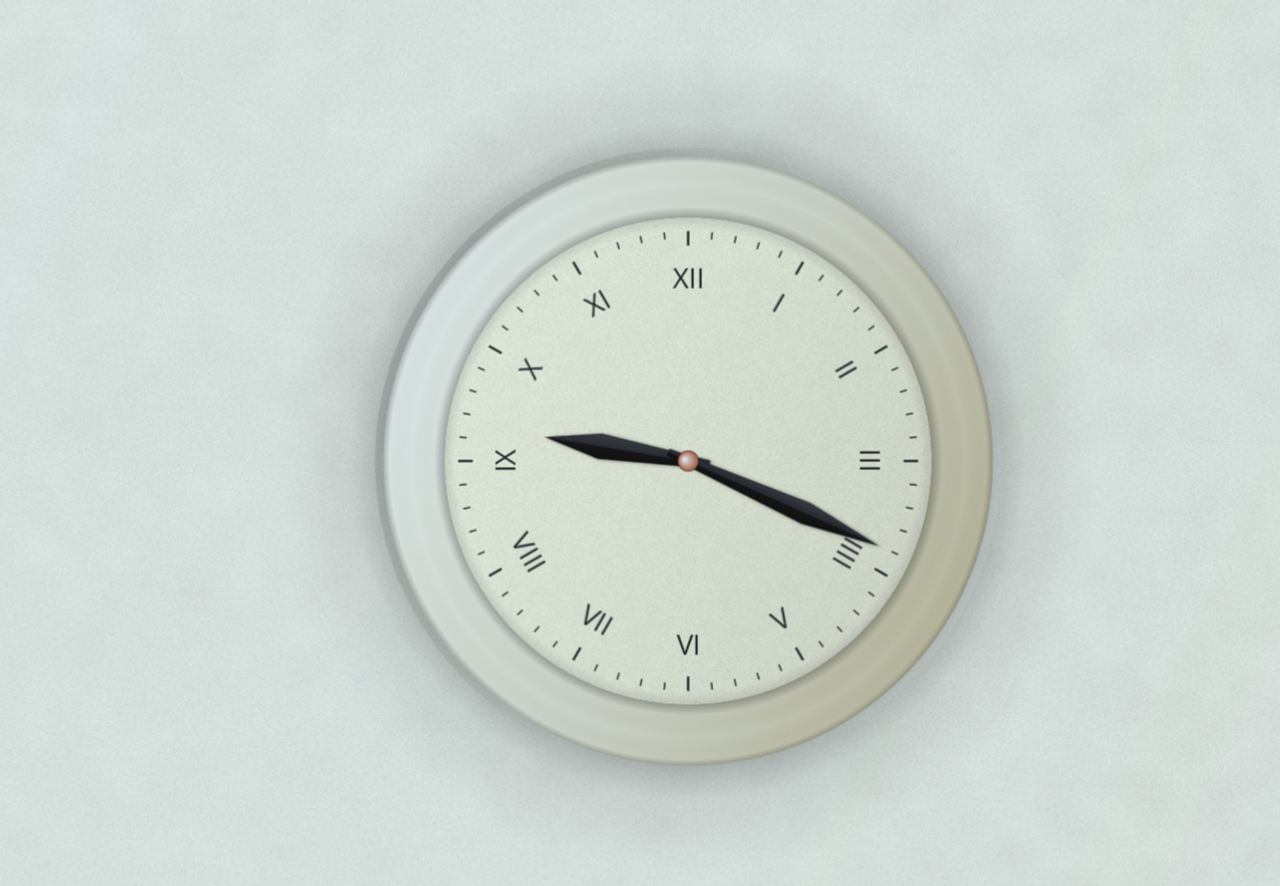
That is 9h19
